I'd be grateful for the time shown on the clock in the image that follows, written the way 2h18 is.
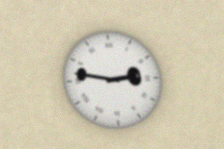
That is 2h47
